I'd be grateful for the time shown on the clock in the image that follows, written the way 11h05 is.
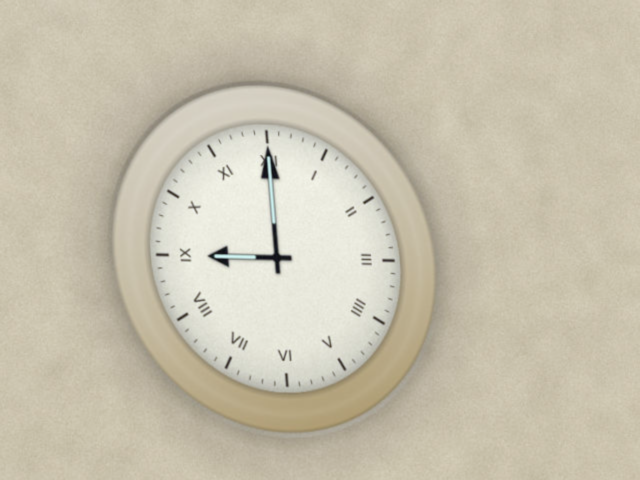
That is 9h00
